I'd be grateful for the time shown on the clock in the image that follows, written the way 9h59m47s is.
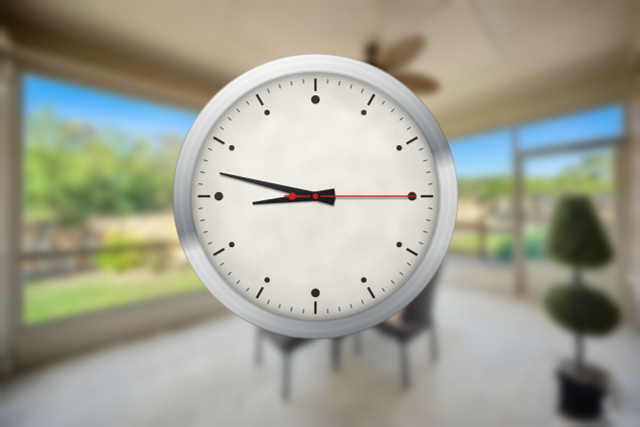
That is 8h47m15s
